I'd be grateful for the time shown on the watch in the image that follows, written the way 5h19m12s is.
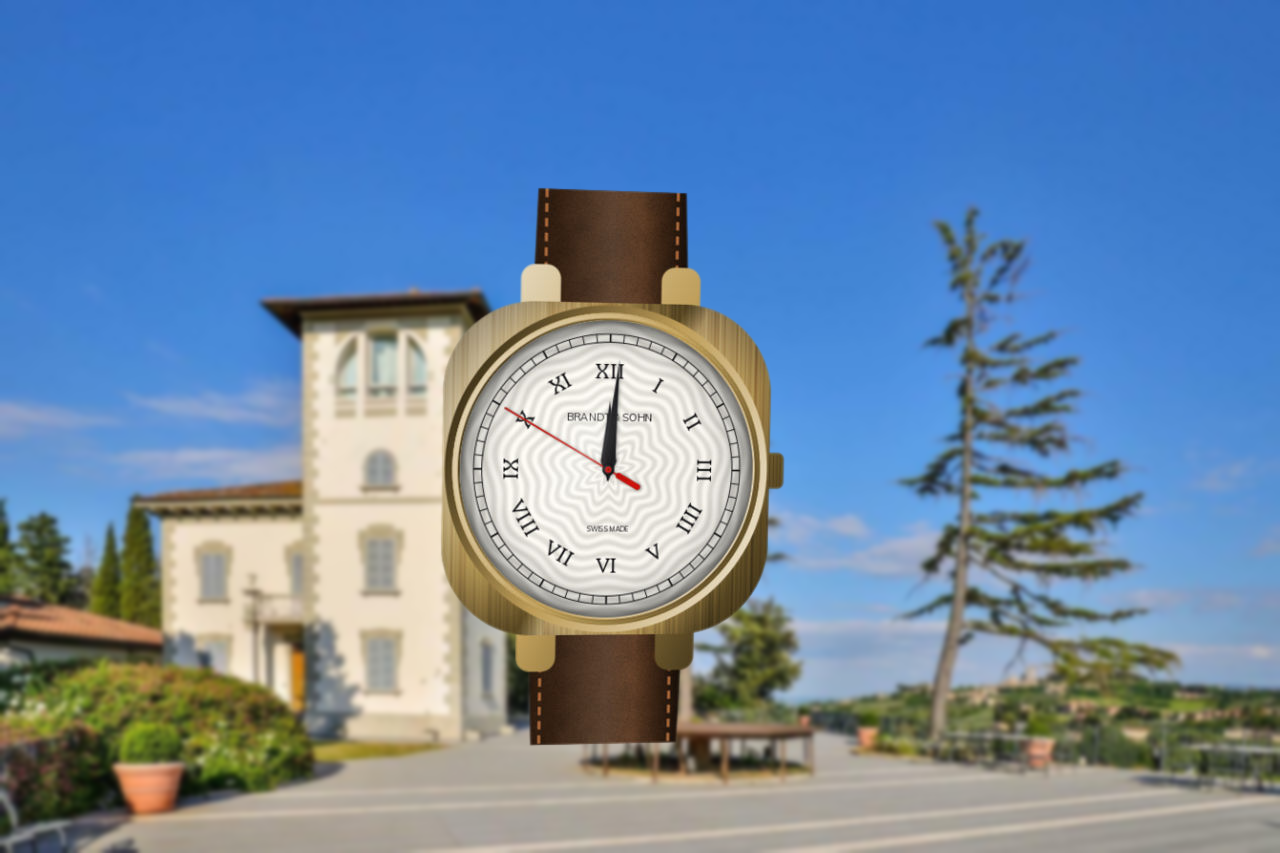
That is 12h00m50s
